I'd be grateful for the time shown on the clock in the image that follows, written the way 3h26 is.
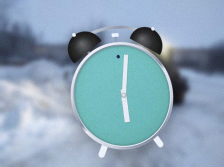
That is 6h02
